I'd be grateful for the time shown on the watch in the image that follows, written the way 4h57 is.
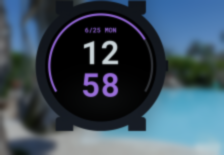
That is 12h58
